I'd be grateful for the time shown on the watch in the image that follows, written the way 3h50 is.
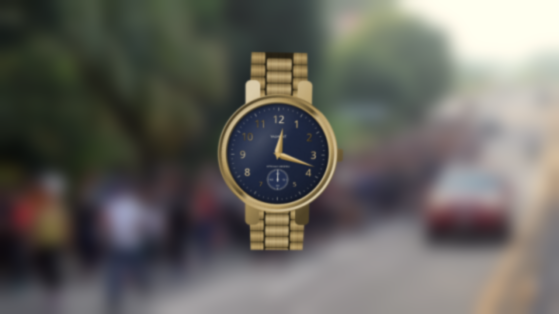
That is 12h18
